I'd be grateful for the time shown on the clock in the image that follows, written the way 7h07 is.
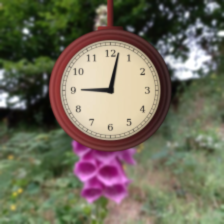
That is 9h02
